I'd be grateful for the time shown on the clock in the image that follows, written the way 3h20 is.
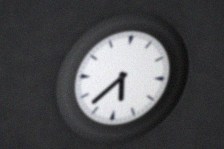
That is 5h37
